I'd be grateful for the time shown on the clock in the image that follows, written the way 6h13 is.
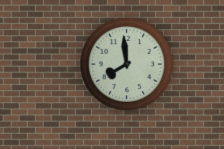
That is 7h59
